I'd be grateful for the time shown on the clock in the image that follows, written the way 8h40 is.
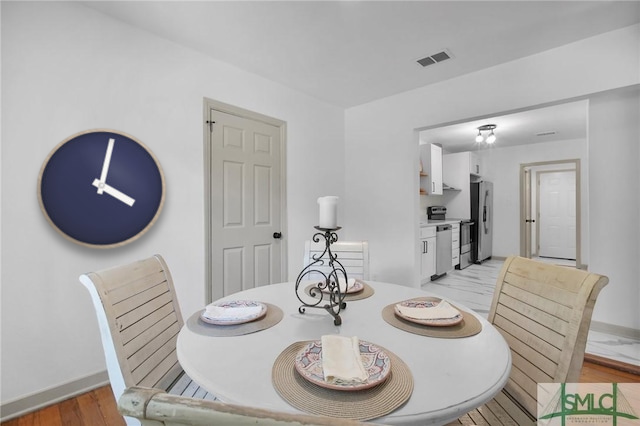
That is 4h02
